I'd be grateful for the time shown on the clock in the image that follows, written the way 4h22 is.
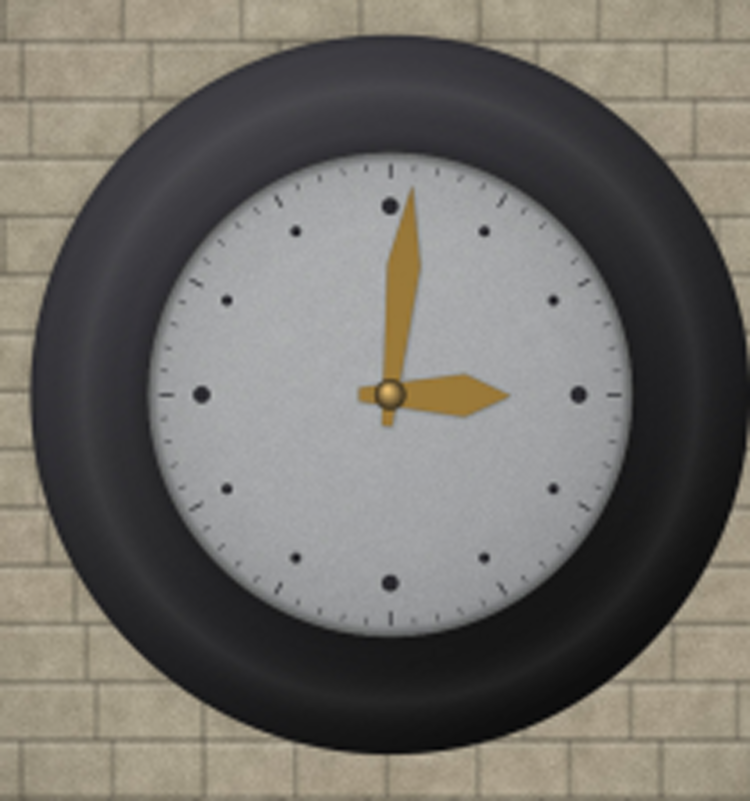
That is 3h01
